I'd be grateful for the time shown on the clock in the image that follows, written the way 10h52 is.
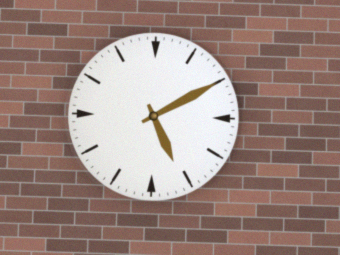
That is 5h10
